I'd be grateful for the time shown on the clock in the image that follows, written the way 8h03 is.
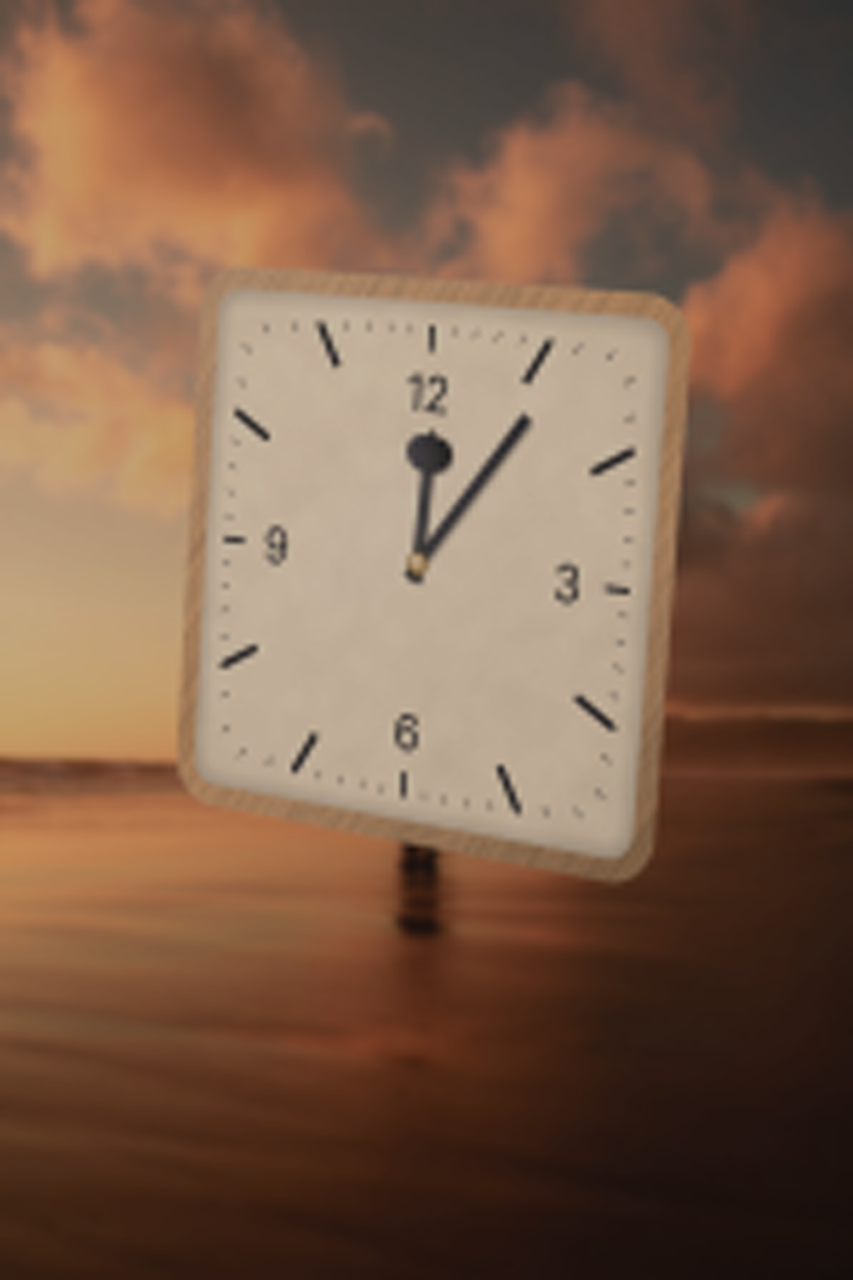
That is 12h06
